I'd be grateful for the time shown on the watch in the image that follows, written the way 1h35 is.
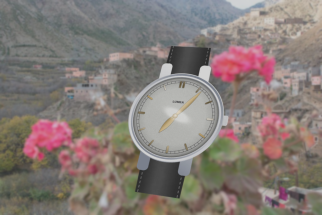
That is 7h06
